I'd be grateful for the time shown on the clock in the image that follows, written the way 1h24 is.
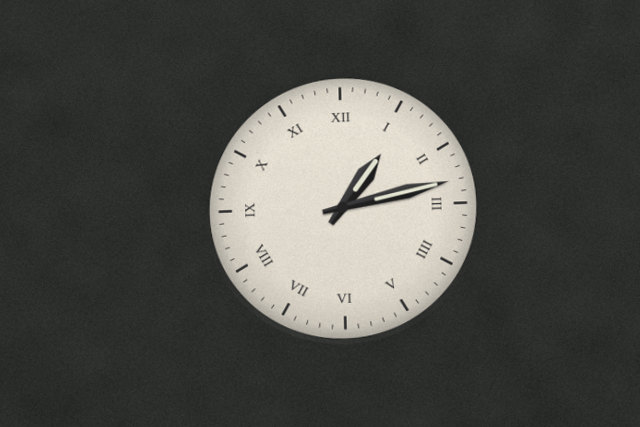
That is 1h13
